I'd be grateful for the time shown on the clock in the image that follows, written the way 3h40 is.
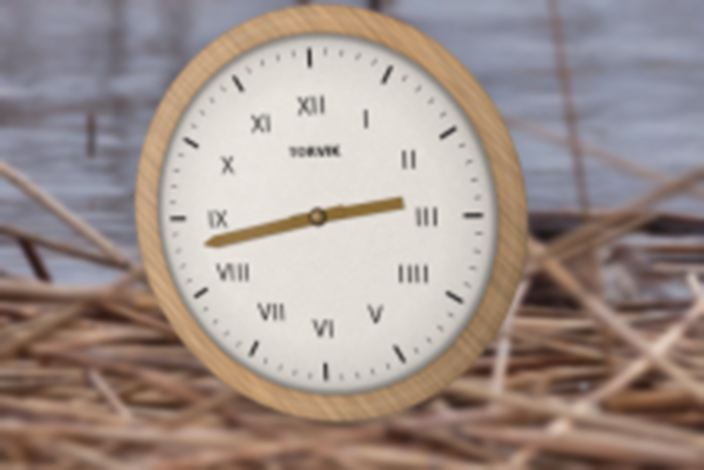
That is 2h43
